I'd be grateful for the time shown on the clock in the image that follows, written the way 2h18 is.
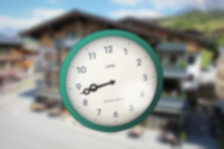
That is 8h43
